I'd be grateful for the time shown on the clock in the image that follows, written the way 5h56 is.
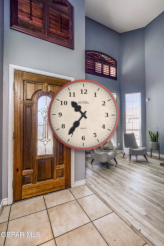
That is 10h36
